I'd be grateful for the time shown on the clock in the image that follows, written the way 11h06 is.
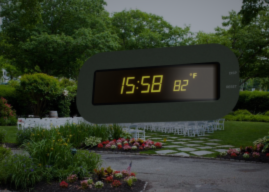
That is 15h58
